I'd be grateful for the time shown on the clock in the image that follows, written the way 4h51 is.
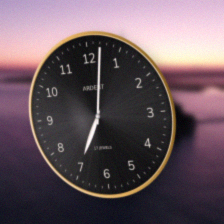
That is 7h02
